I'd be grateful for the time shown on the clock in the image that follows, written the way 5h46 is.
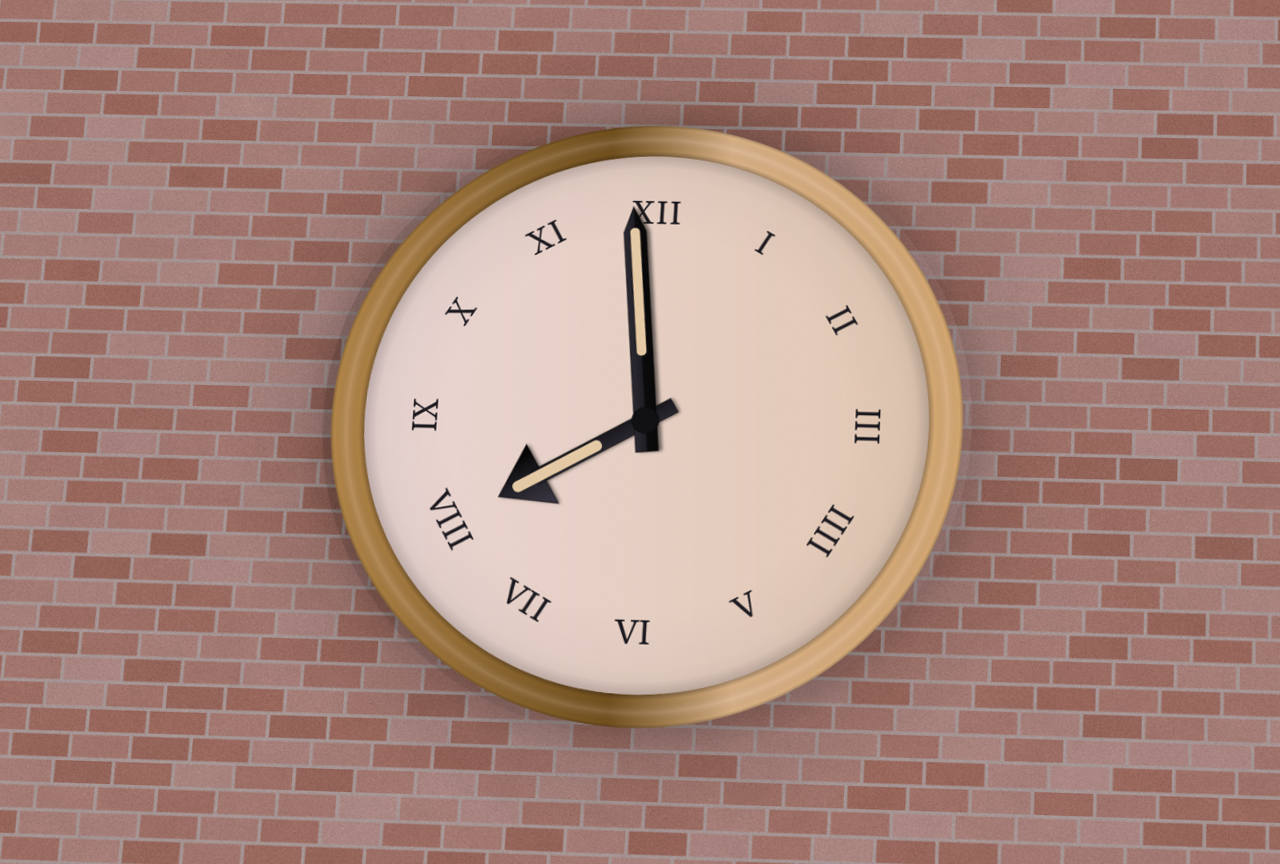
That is 7h59
